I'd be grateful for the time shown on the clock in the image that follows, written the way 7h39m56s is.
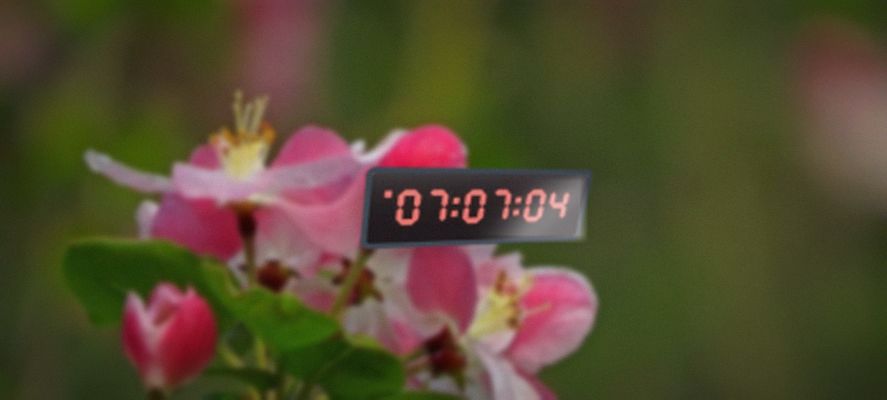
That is 7h07m04s
